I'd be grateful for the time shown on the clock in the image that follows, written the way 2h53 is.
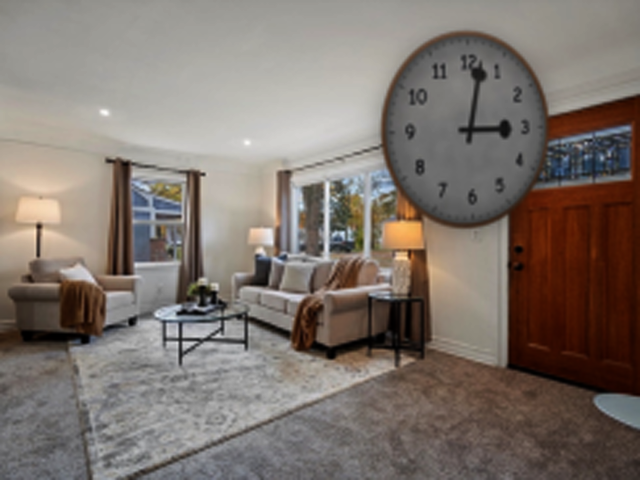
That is 3h02
